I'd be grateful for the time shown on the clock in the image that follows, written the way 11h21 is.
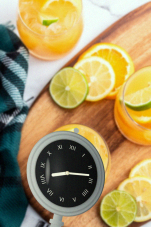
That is 8h13
